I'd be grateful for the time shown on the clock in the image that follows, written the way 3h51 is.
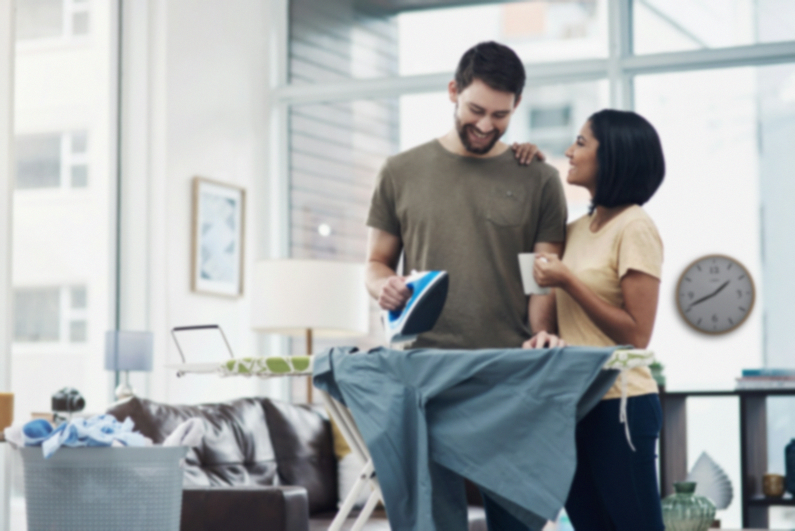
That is 1h41
